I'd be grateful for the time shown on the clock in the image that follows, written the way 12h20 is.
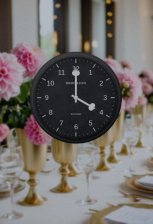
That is 4h00
